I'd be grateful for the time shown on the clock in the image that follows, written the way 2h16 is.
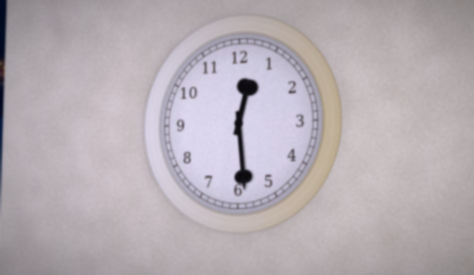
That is 12h29
